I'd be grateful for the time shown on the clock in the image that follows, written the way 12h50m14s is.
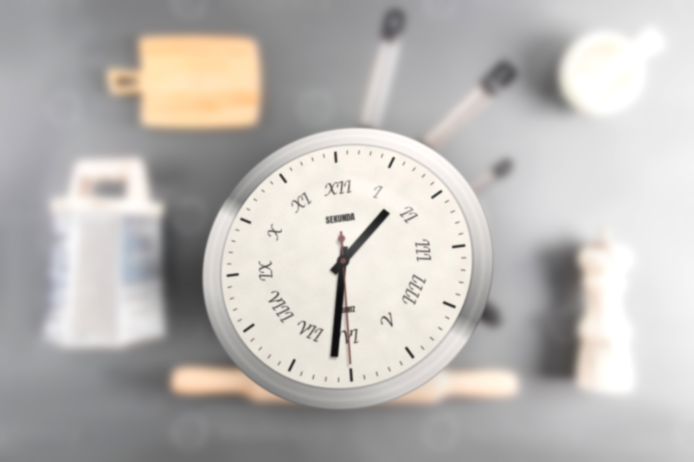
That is 1h31m30s
